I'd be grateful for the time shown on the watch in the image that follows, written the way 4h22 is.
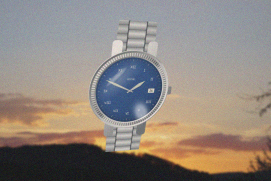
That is 1h49
